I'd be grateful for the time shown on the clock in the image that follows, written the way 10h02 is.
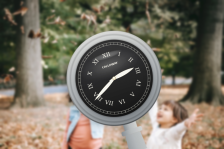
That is 2h40
